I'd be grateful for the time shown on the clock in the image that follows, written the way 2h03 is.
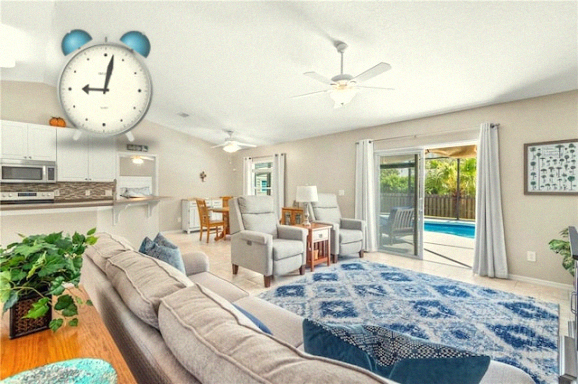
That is 9h02
